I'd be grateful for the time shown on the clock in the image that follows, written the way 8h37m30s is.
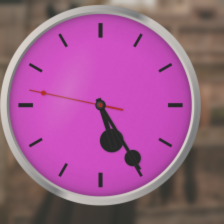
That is 5h24m47s
